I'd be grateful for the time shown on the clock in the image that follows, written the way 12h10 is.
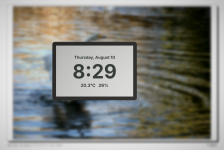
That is 8h29
